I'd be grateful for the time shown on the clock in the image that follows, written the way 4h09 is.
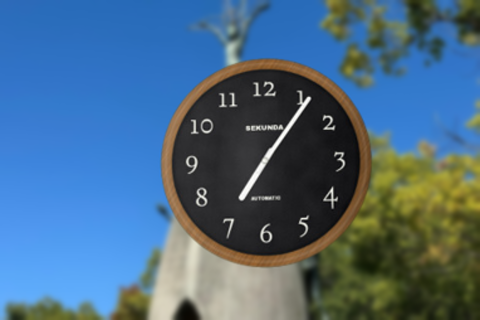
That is 7h06
